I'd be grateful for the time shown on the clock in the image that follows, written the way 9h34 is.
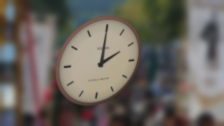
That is 2h00
